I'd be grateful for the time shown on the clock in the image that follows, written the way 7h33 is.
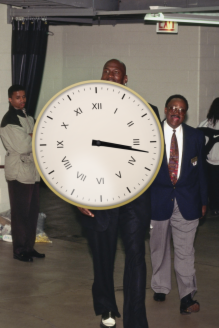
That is 3h17
